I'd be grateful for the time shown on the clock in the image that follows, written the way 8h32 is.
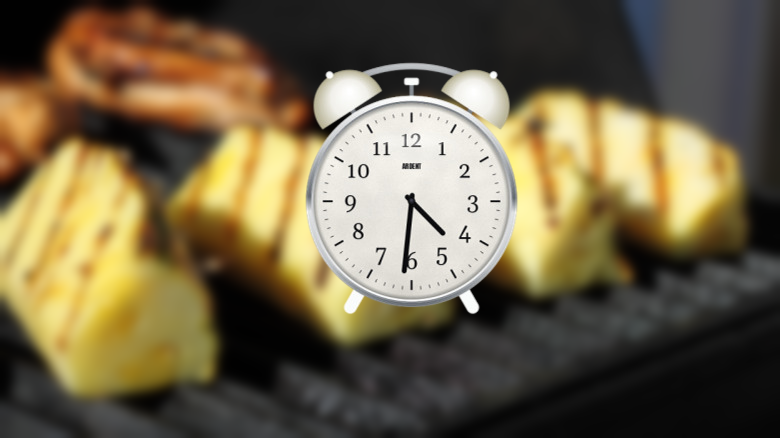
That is 4h31
